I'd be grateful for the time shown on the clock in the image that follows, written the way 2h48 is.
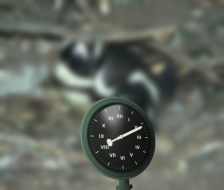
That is 8h11
